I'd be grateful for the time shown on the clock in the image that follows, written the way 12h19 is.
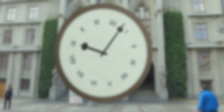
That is 9h03
